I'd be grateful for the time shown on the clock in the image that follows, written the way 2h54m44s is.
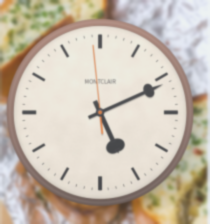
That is 5h10m59s
